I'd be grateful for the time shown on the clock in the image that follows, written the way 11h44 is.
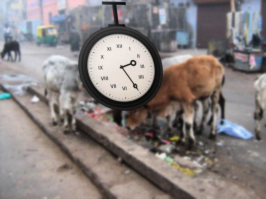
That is 2h25
